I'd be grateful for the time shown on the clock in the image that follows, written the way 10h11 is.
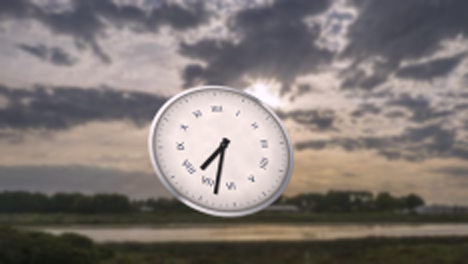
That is 7h33
